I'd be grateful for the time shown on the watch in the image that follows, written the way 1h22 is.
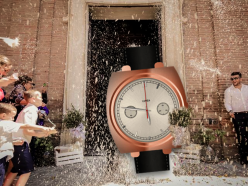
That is 5h47
